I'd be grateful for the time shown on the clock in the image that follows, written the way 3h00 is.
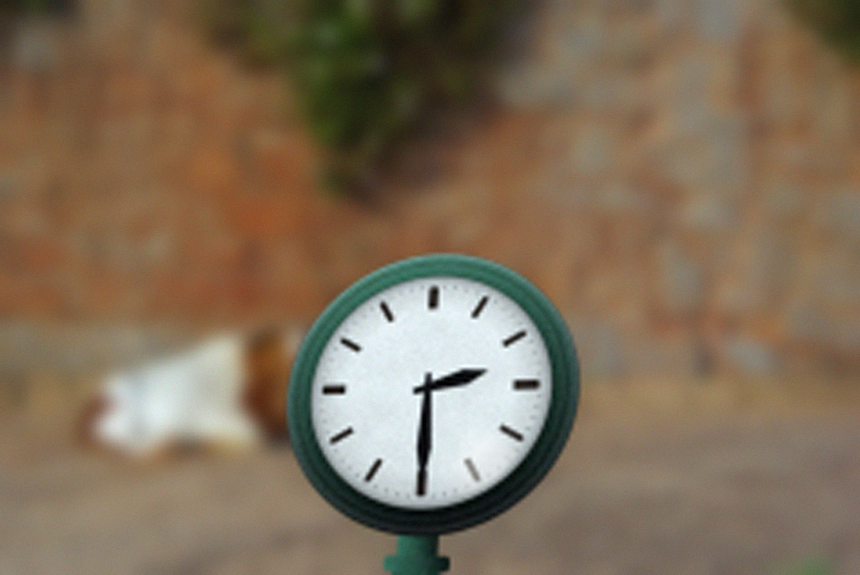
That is 2h30
